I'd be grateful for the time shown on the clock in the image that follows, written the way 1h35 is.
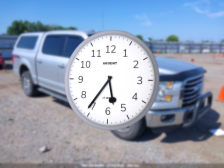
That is 5h36
